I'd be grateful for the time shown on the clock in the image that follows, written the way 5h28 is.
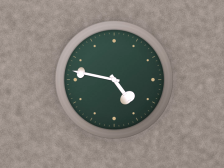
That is 4h47
